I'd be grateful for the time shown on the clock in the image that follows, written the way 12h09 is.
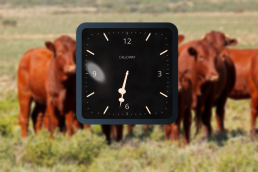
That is 6h32
